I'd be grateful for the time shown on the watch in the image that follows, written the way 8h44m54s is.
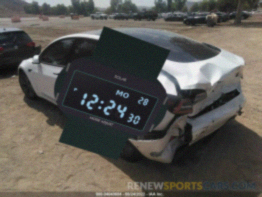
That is 12h24m30s
